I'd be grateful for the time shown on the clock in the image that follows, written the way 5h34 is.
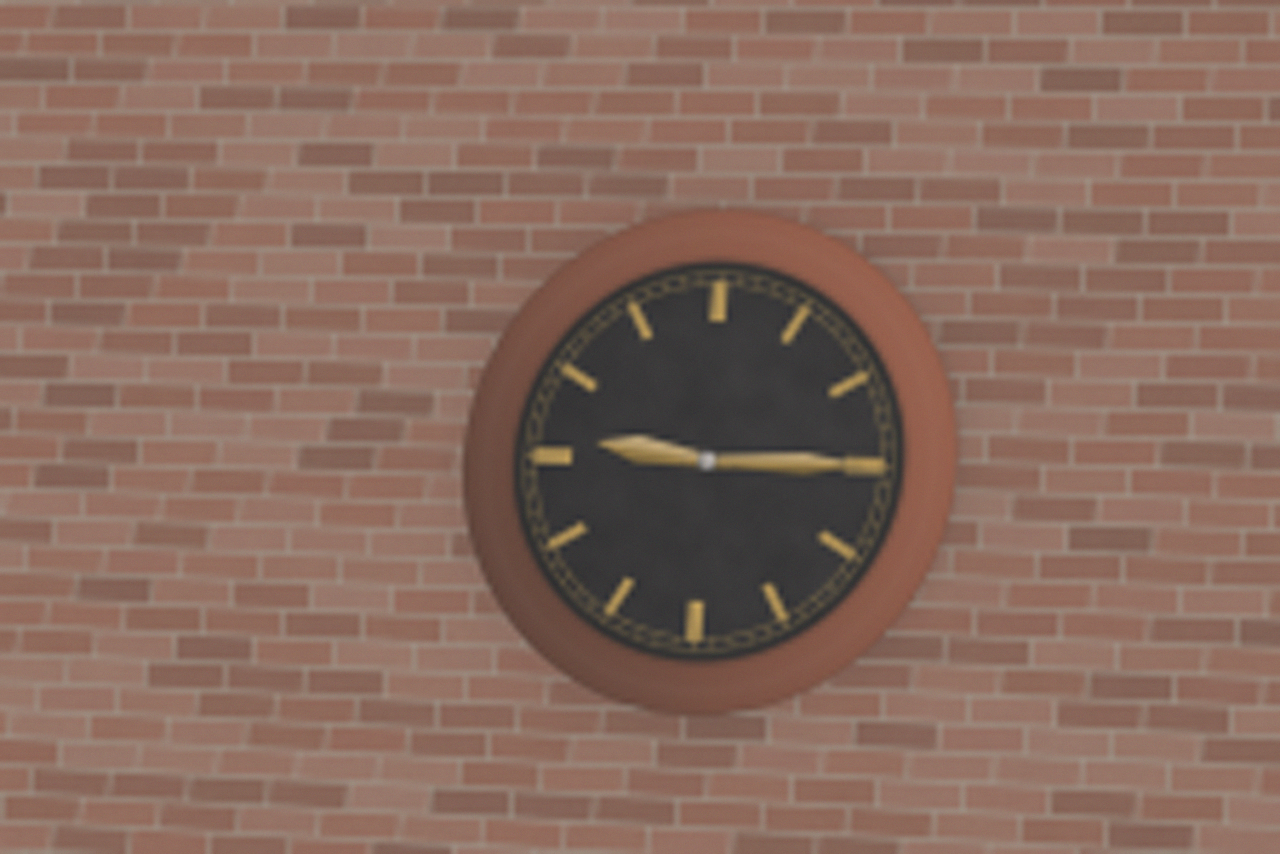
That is 9h15
